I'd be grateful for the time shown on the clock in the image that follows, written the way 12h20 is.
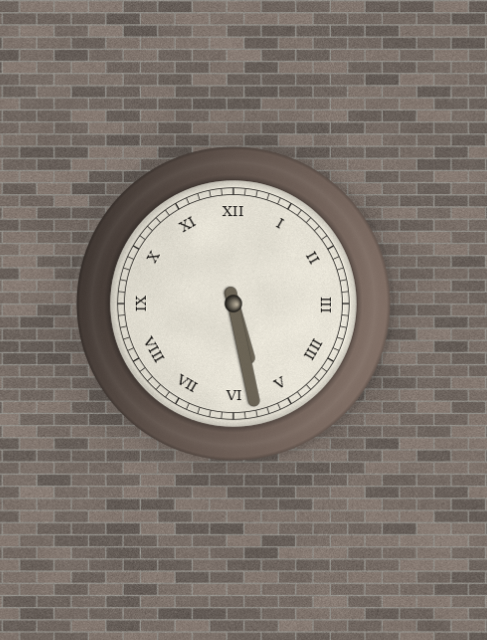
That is 5h28
